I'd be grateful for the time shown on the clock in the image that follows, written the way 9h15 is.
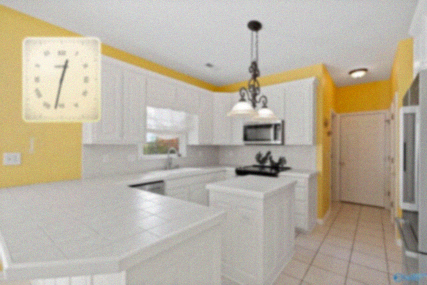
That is 12h32
